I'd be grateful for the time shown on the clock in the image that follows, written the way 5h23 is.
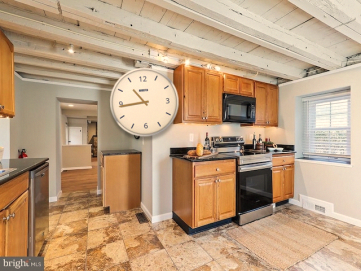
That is 10h44
